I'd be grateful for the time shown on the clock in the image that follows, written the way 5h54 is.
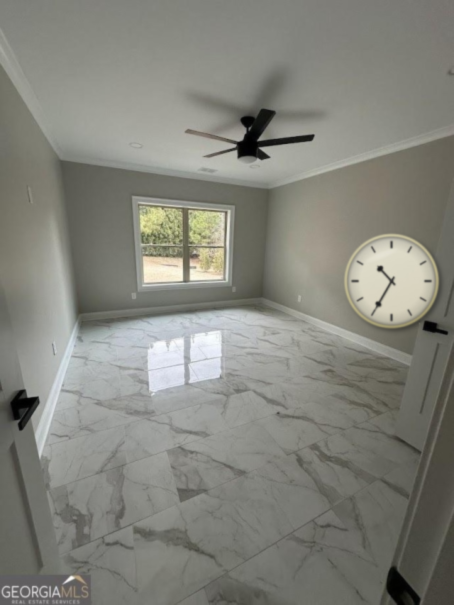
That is 10h35
